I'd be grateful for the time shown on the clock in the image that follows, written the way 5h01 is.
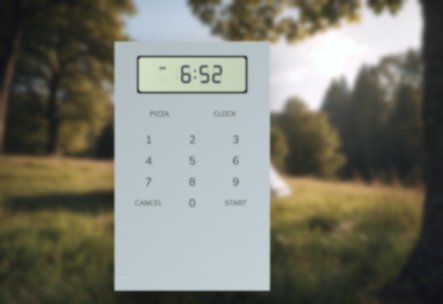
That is 6h52
